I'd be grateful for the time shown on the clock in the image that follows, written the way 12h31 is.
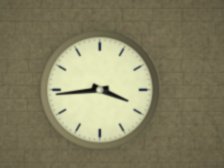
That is 3h44
